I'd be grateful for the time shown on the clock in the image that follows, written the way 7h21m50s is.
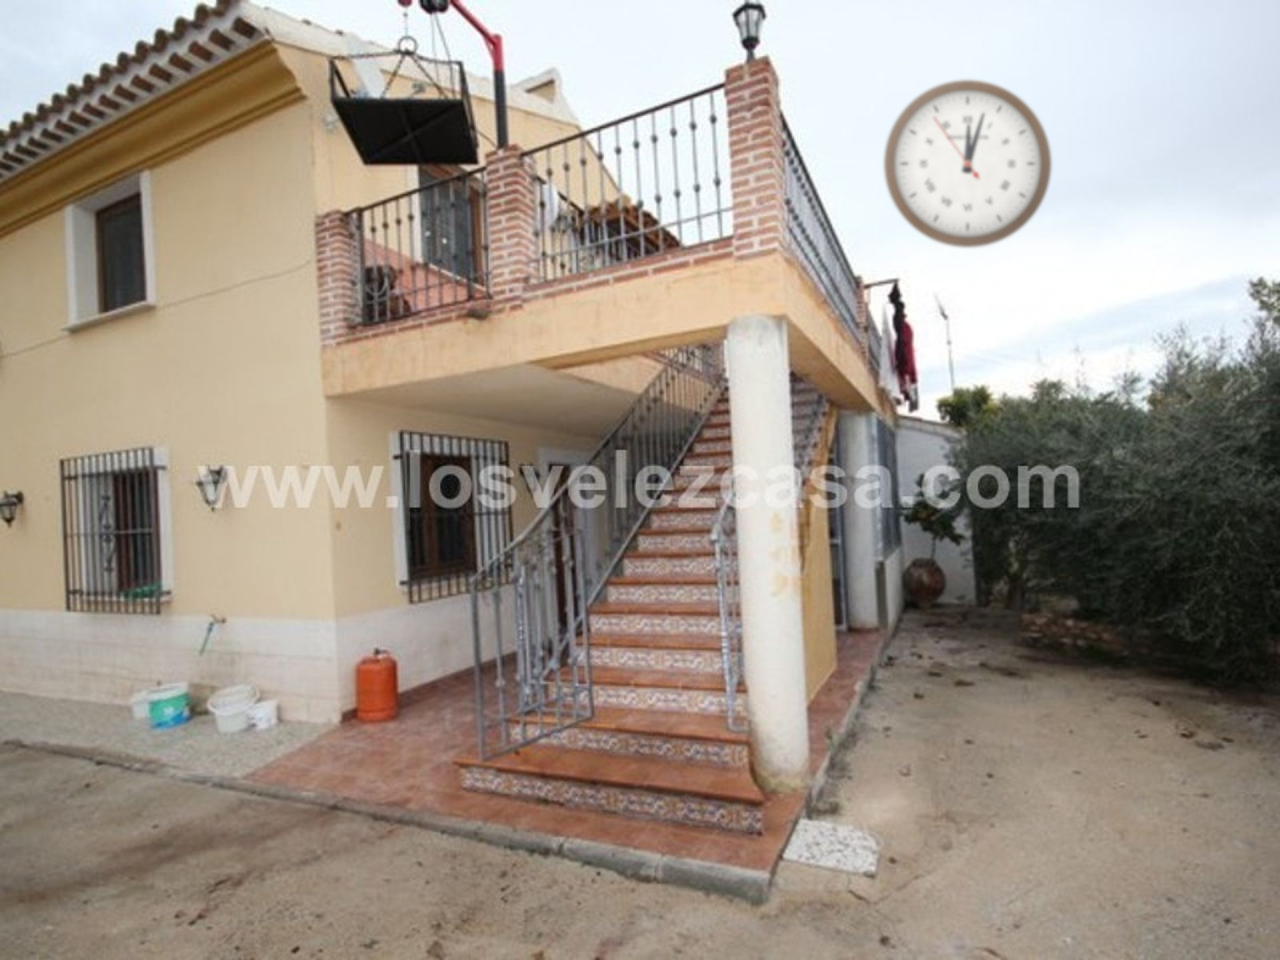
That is 12h02m54s
